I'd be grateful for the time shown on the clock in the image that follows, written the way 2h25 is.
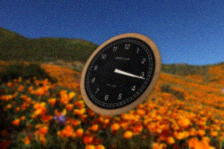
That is 3h16
